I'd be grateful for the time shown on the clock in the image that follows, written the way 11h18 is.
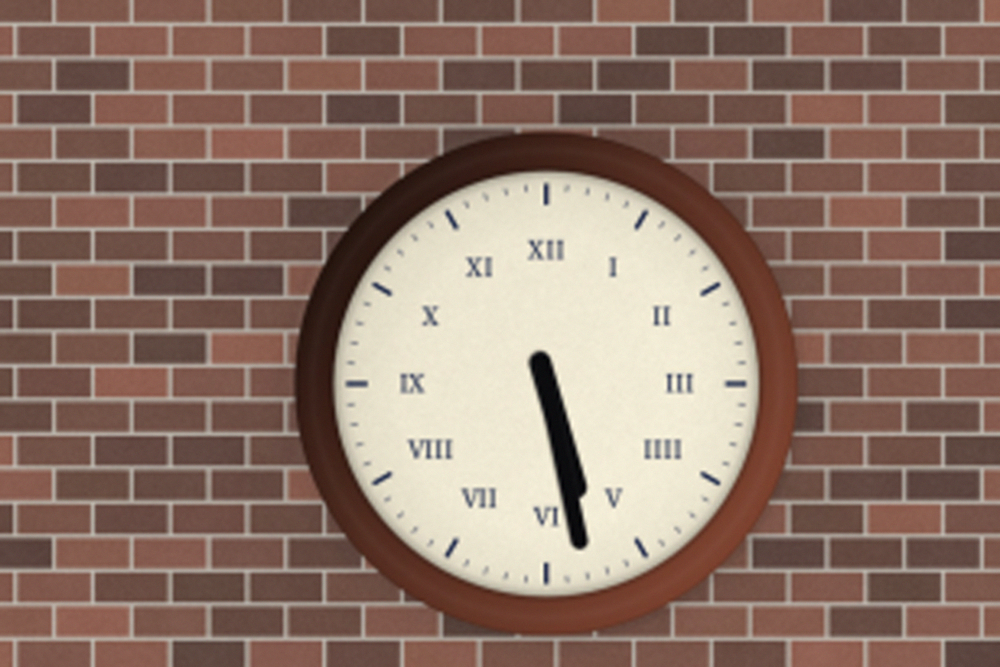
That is 5h28
